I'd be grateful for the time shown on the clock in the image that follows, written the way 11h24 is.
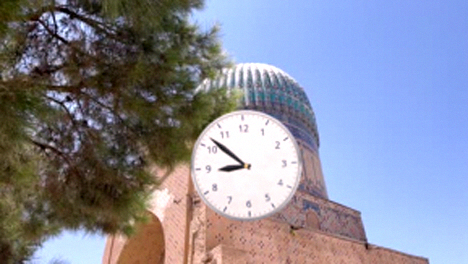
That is 8h52
